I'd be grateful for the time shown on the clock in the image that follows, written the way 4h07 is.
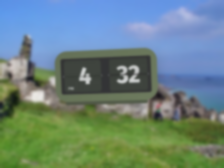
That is 4h32
